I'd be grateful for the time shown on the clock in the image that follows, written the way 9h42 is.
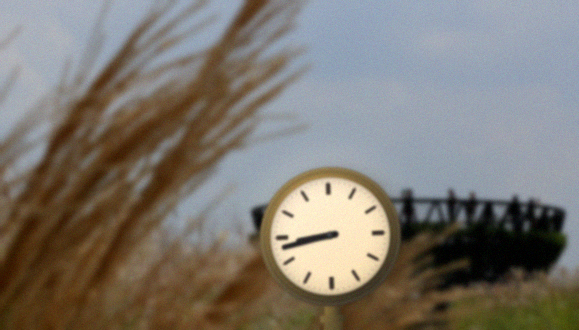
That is 8h43
